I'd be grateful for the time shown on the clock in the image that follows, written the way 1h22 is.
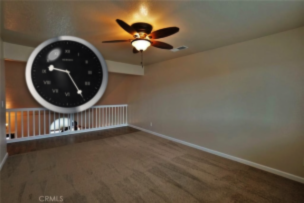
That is 9h25
